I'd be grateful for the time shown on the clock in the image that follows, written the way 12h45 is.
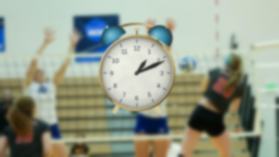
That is 1h11
